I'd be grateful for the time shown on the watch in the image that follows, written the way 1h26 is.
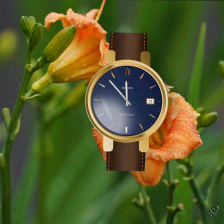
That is 11h53
